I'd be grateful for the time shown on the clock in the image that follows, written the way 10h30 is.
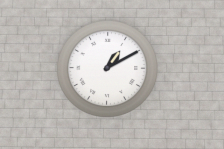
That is 1h10
